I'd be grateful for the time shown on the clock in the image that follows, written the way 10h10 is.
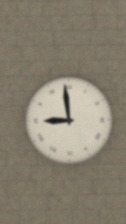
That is 8h59
